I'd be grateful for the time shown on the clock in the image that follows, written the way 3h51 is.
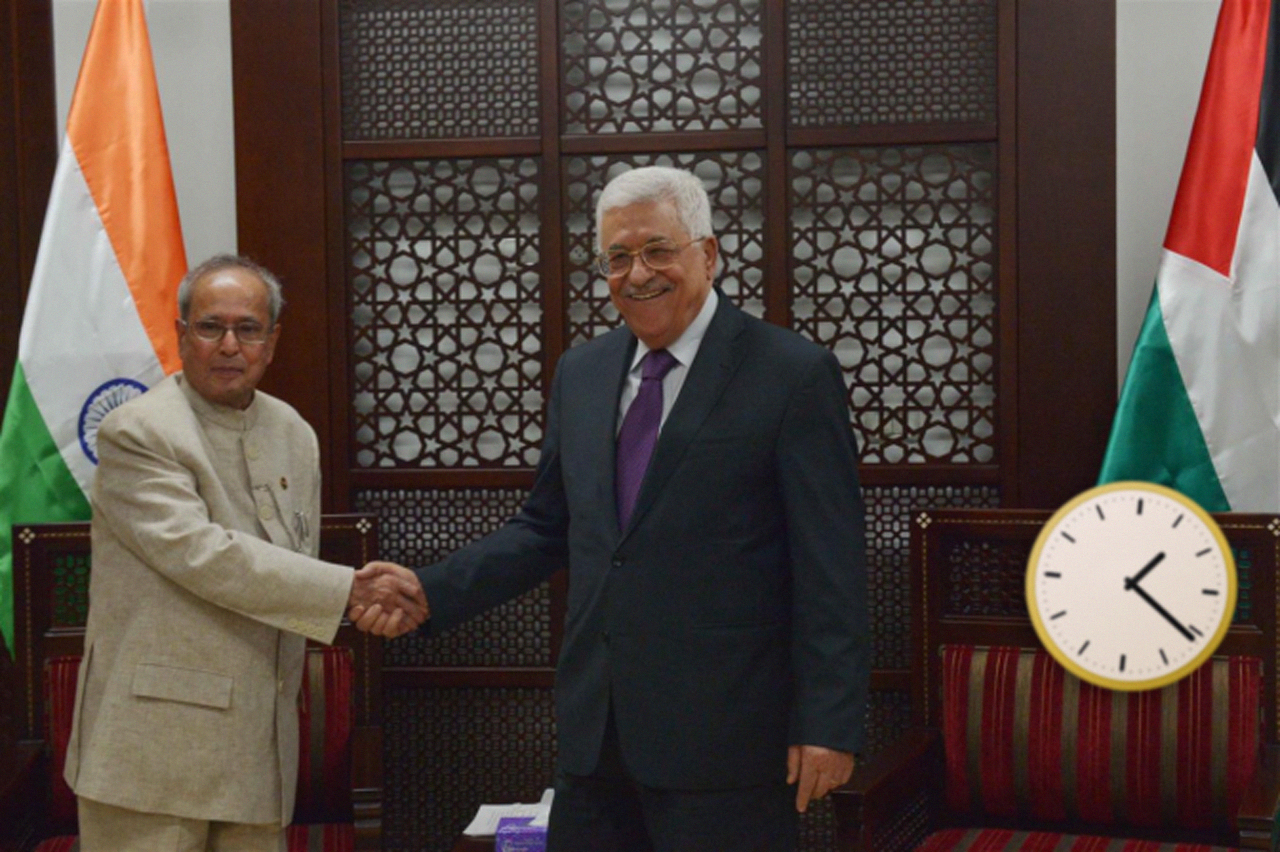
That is 1h21
